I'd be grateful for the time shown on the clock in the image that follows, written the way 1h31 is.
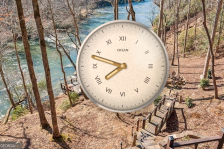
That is 7h48
